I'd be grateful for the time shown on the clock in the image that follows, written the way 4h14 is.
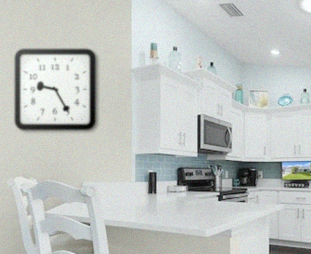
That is 9h25
